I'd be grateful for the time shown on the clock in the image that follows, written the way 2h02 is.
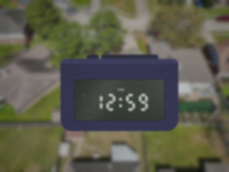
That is 12h59
